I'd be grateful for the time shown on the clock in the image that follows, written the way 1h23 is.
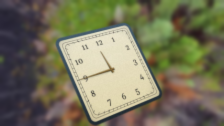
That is 11h45
